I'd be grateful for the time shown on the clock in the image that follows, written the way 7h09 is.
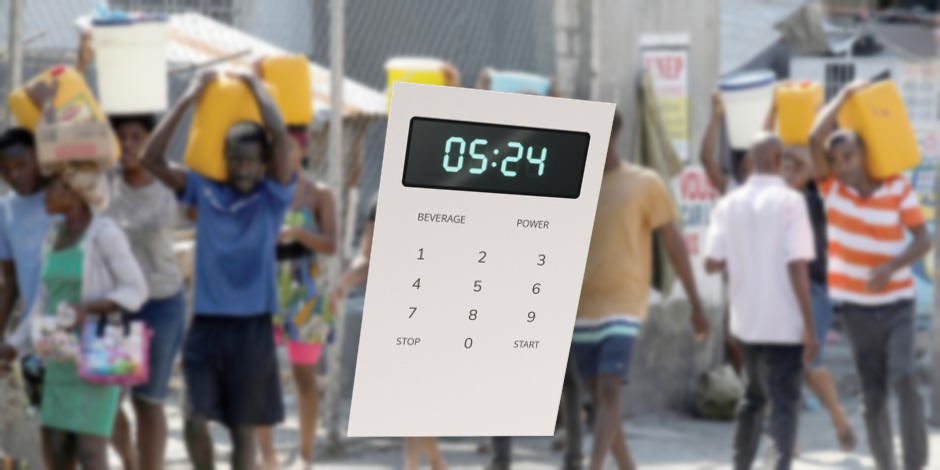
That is 5h24
